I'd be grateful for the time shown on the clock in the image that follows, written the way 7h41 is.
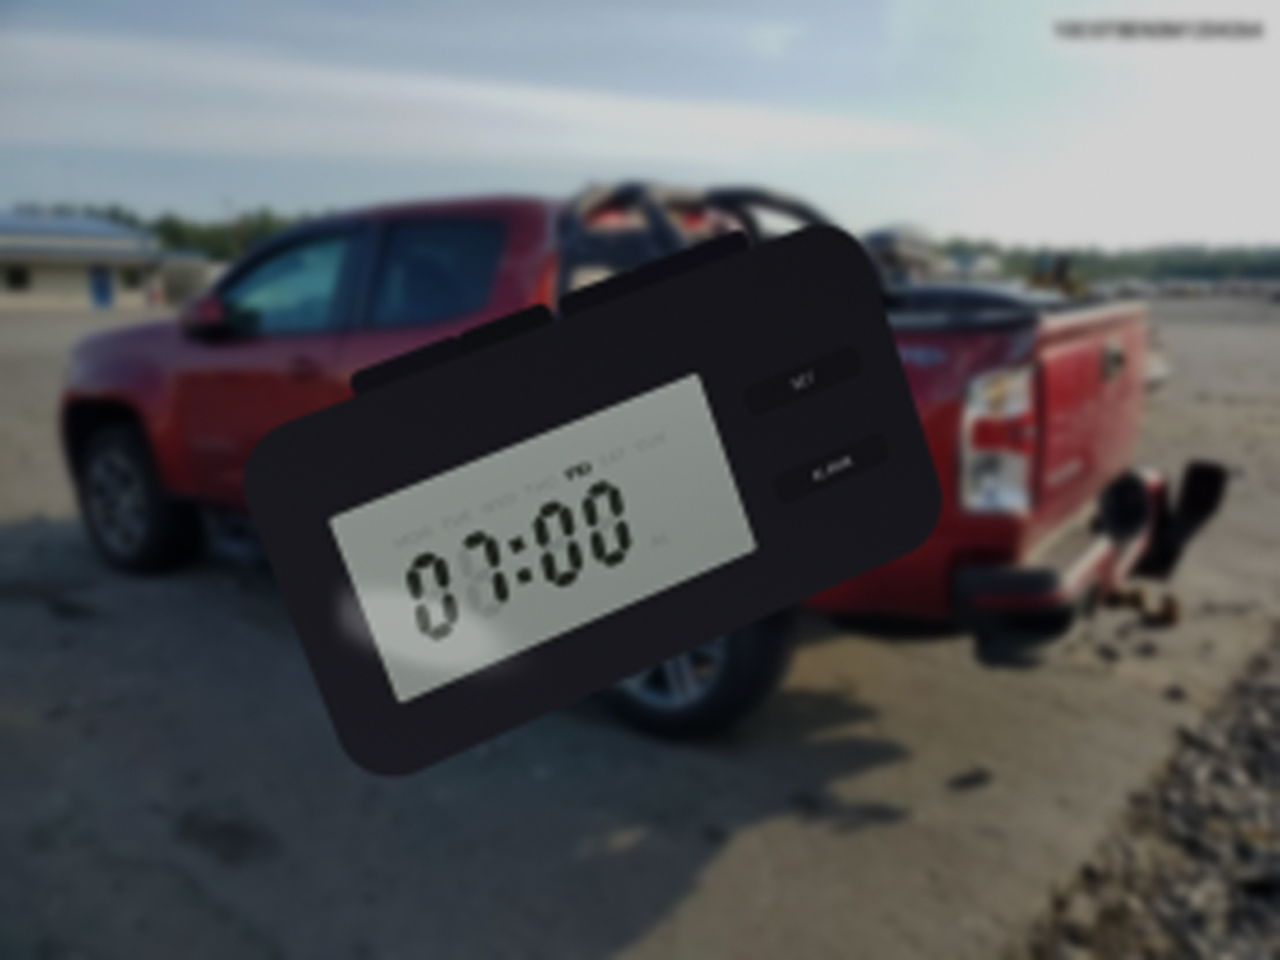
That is 7h00
